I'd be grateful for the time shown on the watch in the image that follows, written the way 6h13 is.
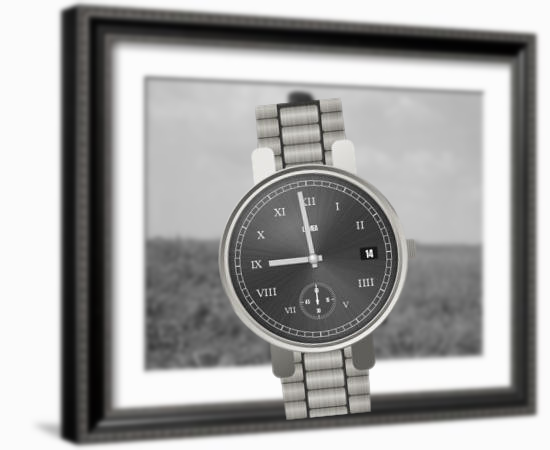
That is 8h59
